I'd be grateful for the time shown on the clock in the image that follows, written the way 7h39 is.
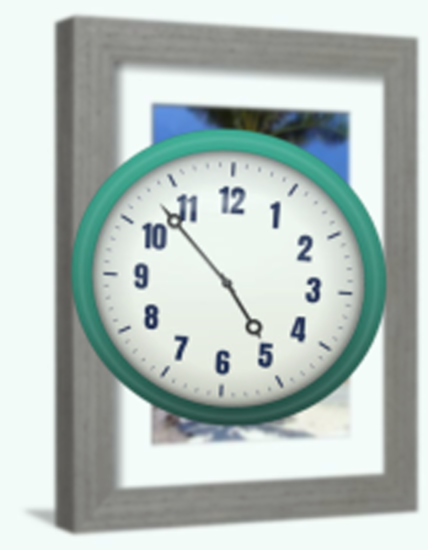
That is 4h53
